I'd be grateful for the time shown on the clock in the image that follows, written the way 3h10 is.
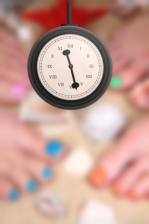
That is 11h28
